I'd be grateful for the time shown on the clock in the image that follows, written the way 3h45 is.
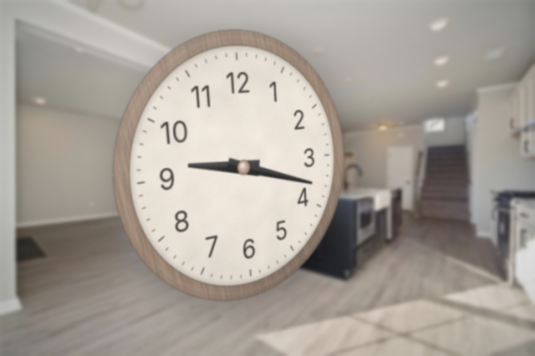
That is 9h18
